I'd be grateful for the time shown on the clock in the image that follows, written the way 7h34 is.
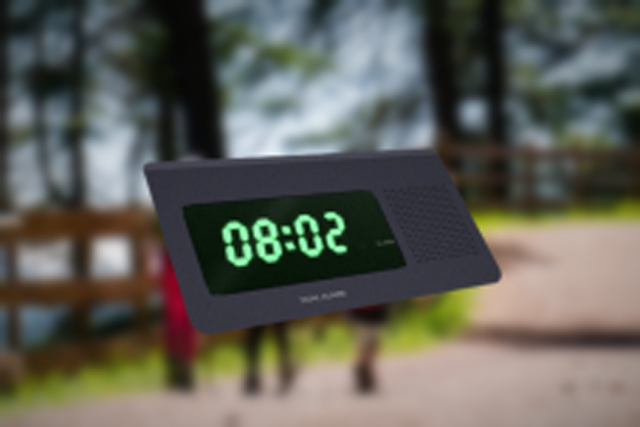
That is 8h02
